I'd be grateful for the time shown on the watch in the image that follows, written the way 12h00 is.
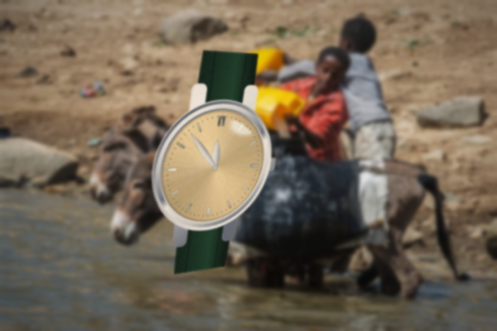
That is 11h53
